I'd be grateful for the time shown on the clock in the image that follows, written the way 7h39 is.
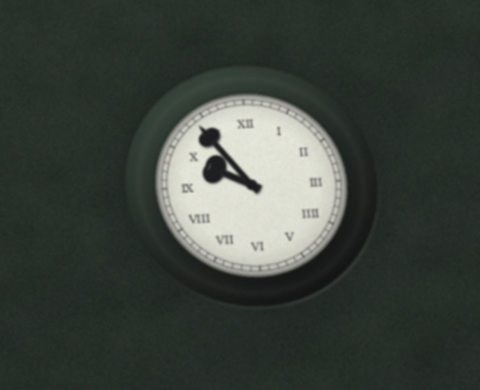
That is 9h54
